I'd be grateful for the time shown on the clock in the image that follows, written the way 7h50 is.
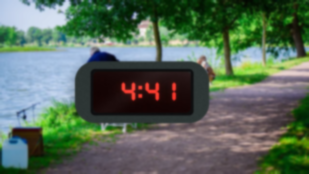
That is 4h41
